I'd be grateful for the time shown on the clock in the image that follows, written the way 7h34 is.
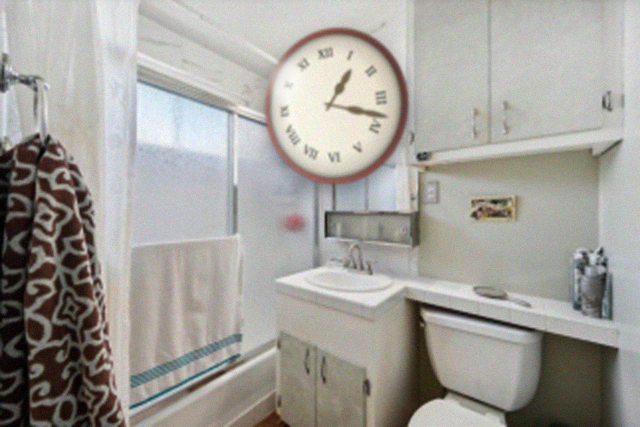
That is 1h18
